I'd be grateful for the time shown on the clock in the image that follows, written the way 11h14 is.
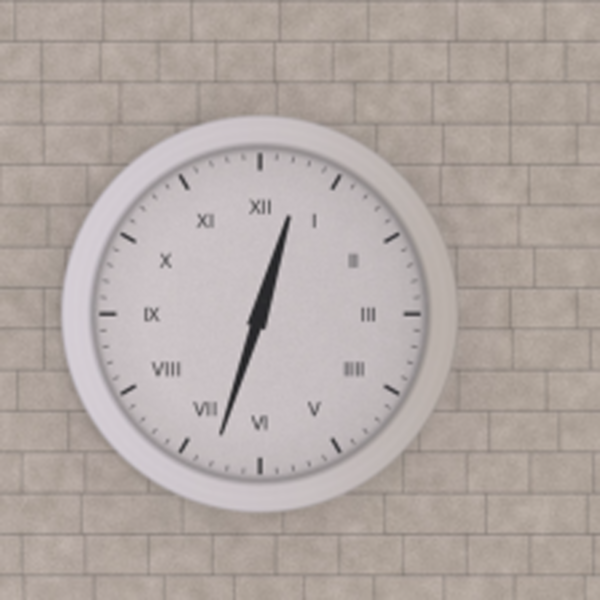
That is 12h33
